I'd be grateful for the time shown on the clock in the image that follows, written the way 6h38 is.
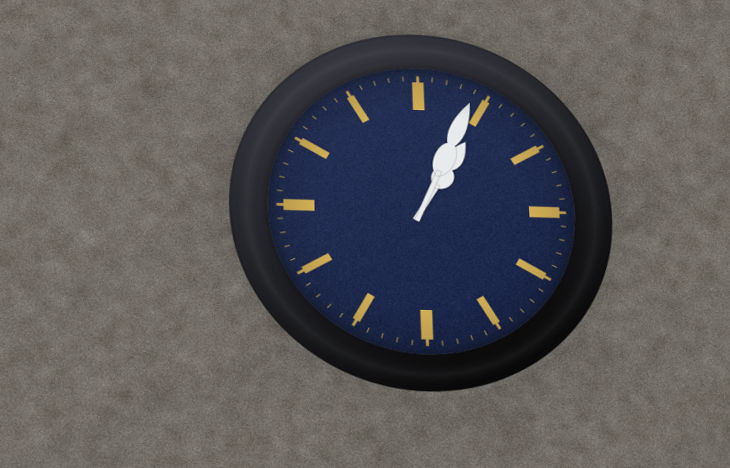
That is 1h04
